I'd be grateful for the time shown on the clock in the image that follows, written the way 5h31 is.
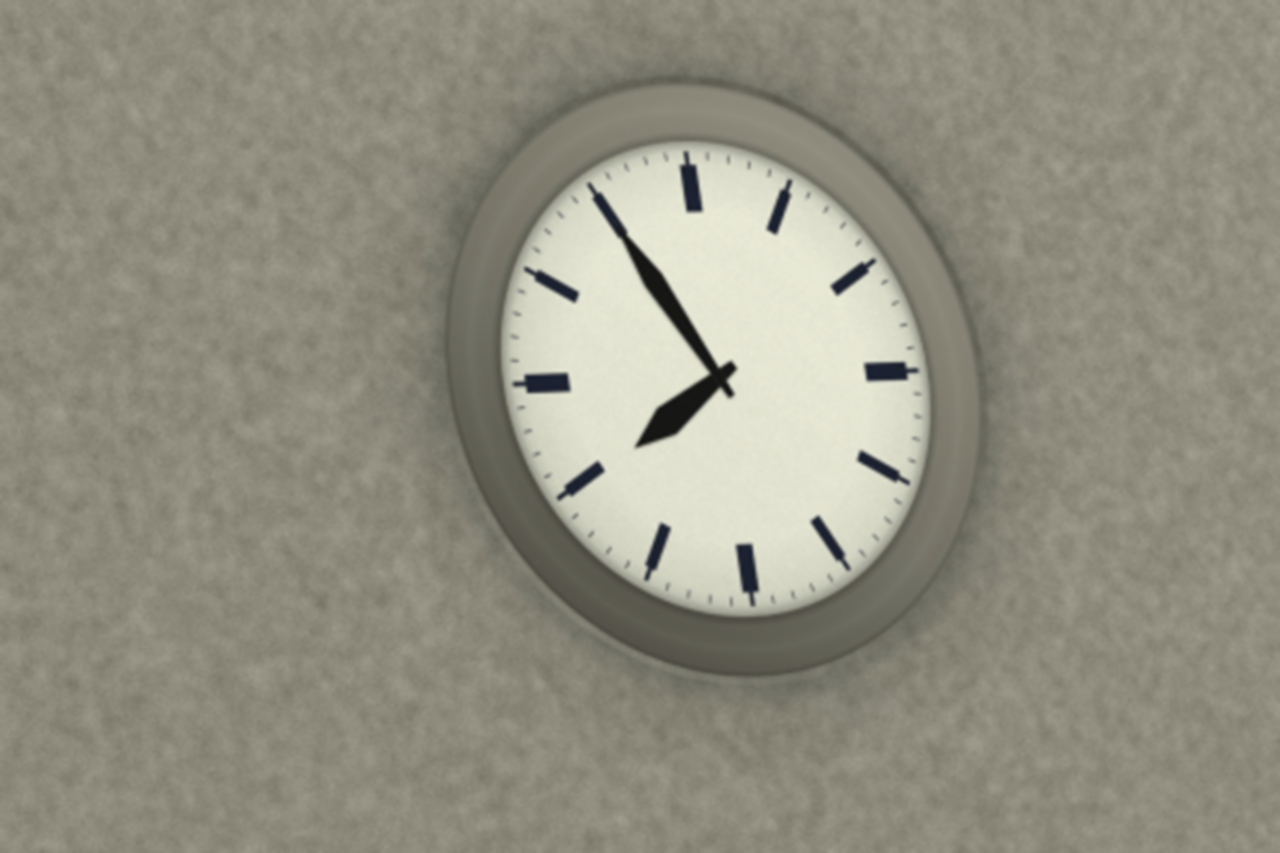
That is 7h55
